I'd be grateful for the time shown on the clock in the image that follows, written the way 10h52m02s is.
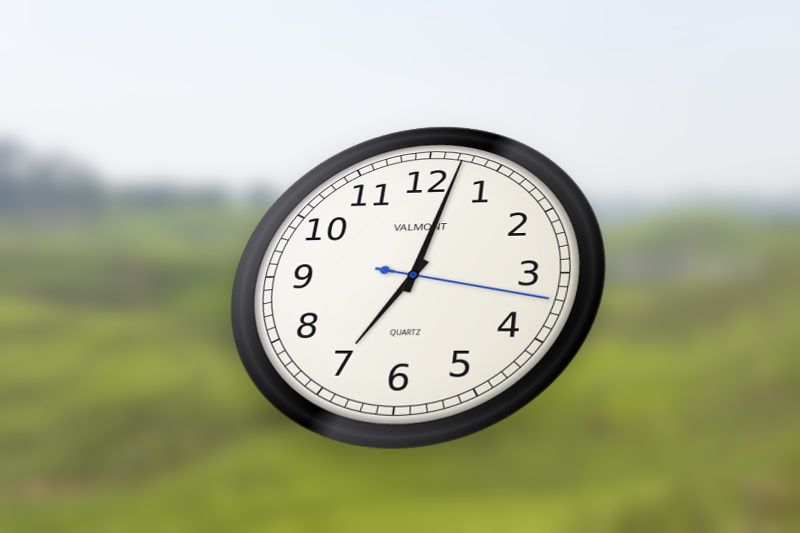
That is 7h02m17s
